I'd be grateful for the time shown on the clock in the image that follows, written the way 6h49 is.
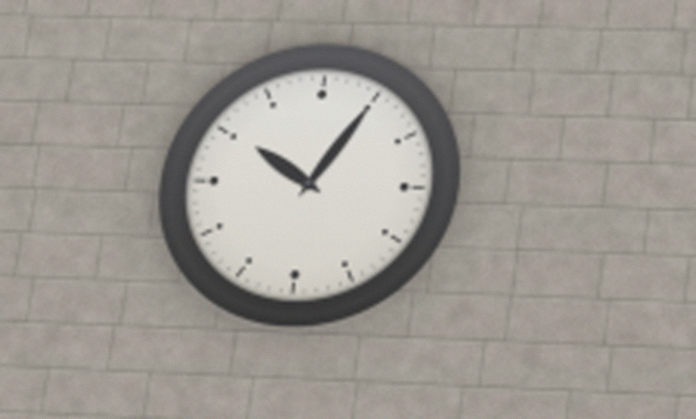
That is 10h05
